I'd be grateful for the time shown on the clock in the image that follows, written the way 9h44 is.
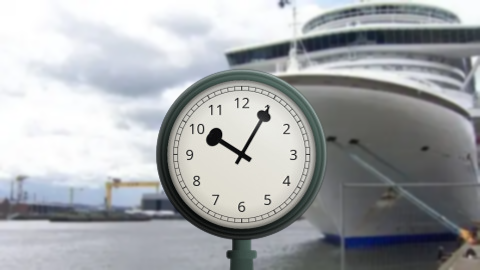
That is 10h05
